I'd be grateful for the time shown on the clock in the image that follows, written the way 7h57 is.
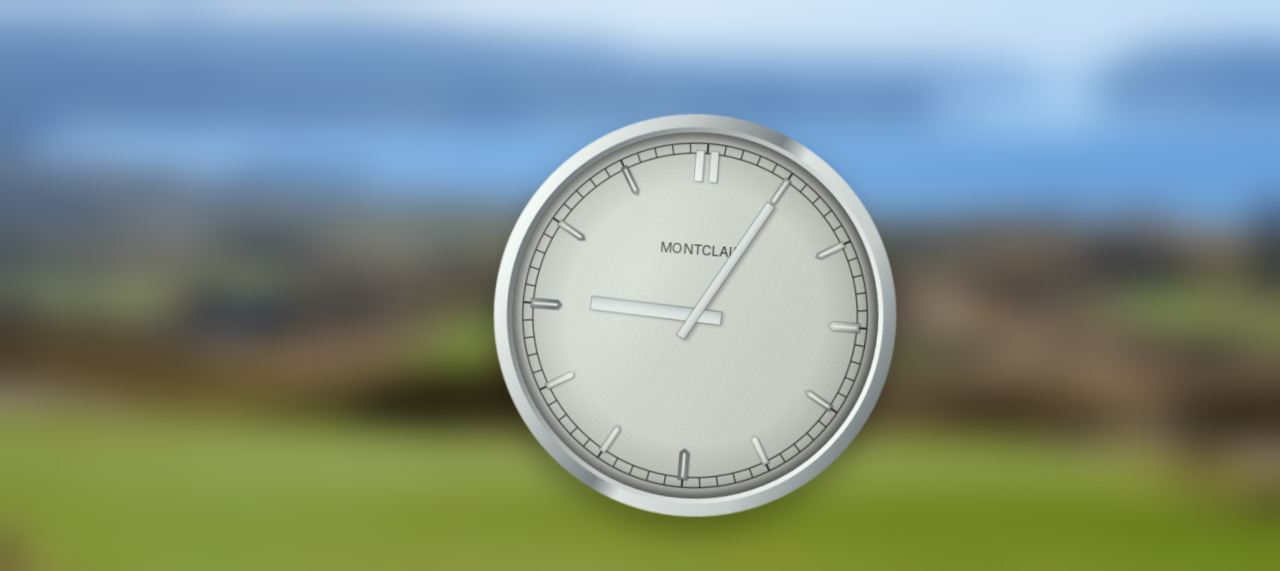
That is 9h05
